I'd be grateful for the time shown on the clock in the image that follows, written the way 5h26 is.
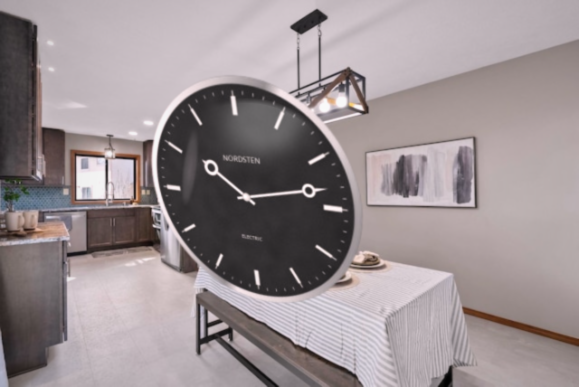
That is 10h13
